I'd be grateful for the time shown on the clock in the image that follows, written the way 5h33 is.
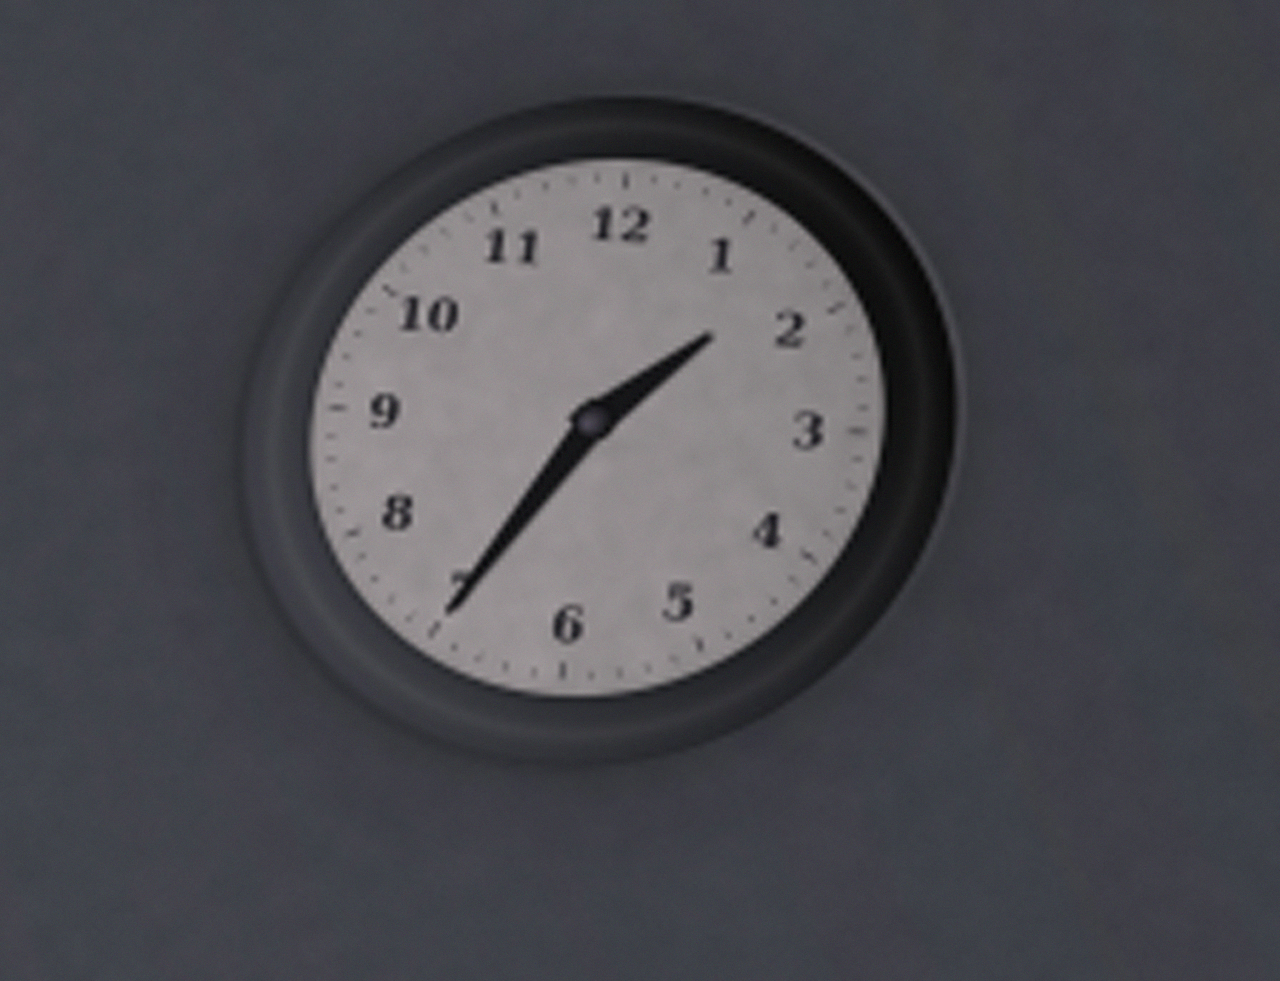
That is 1h35
